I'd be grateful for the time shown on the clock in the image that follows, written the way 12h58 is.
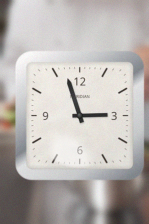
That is 2h57
